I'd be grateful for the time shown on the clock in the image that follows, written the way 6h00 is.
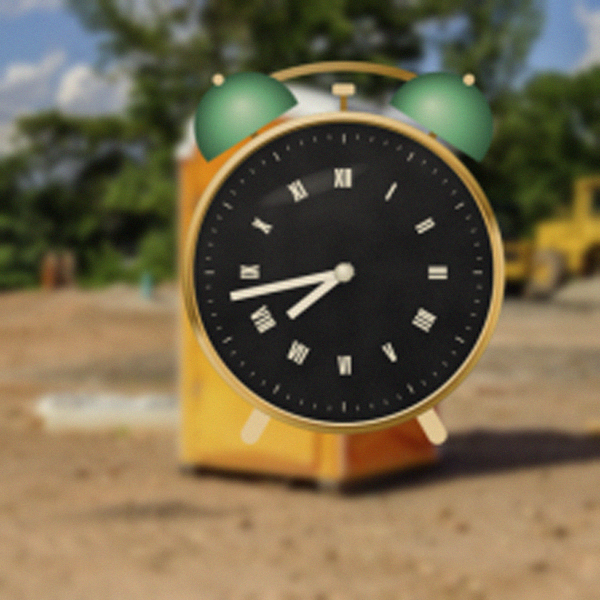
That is 7h43
